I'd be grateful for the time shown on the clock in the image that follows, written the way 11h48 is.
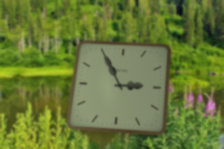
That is 2h55
